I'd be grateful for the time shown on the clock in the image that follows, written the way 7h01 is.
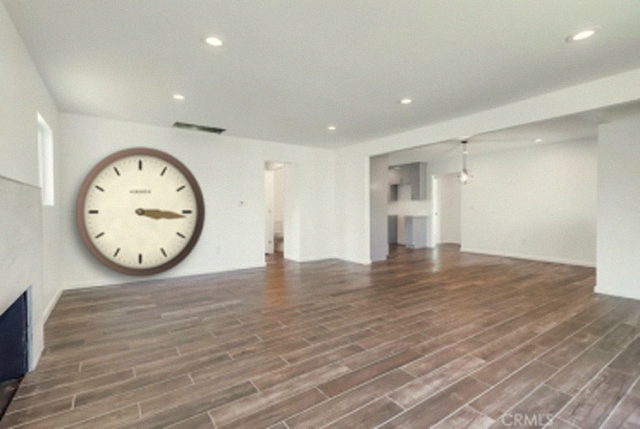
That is 3h16
